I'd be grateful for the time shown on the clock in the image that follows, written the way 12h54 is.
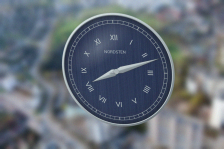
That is 8h12
